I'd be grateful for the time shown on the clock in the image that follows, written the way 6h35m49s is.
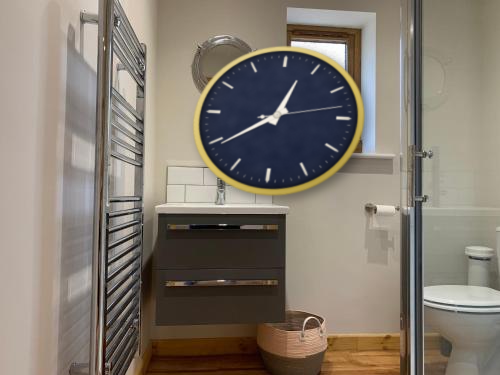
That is 12h39m13s
